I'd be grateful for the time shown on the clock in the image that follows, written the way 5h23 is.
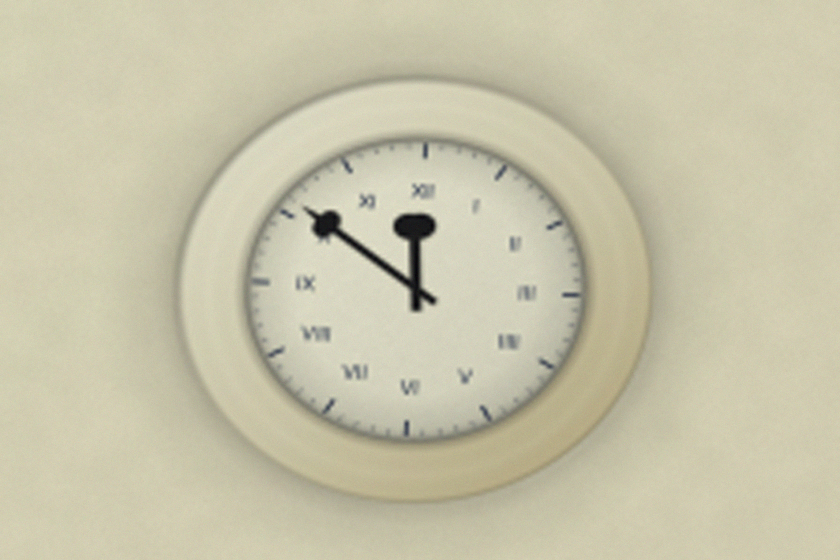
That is 11h51
